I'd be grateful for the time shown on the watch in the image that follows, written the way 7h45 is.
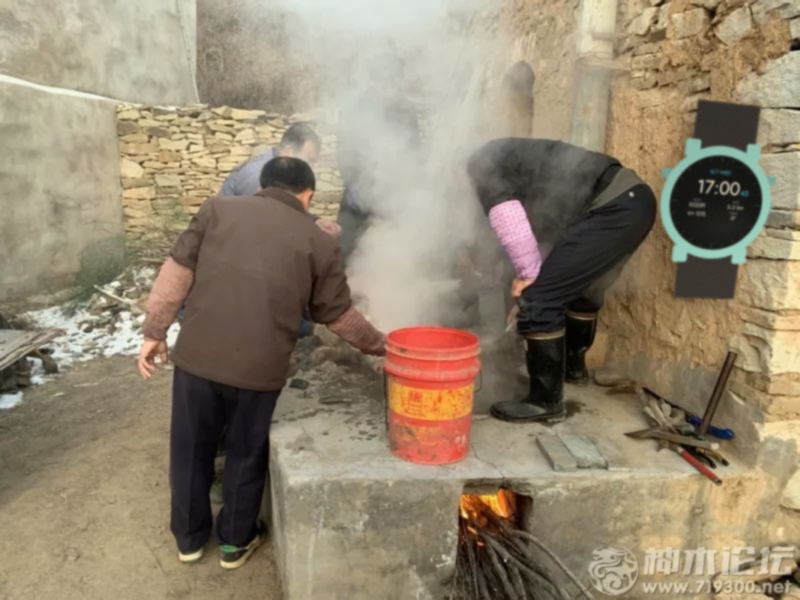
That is 17h00
